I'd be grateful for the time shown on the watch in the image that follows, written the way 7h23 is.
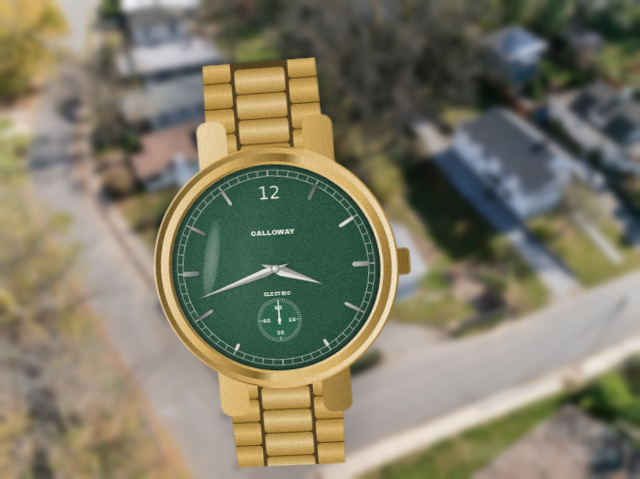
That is 3h42
